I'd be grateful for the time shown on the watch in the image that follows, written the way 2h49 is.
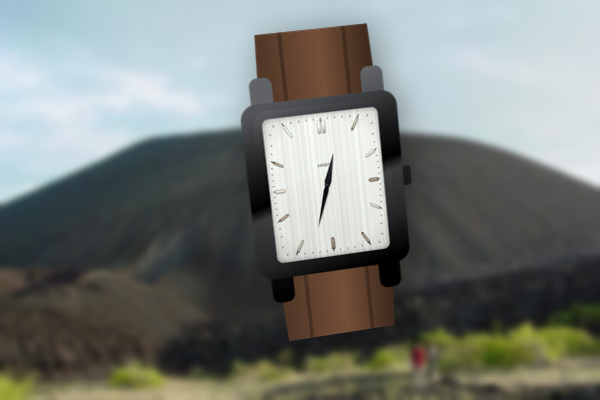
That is 12h33
